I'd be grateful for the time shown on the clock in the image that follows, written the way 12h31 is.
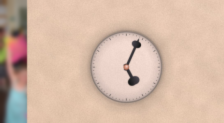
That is 5h04
